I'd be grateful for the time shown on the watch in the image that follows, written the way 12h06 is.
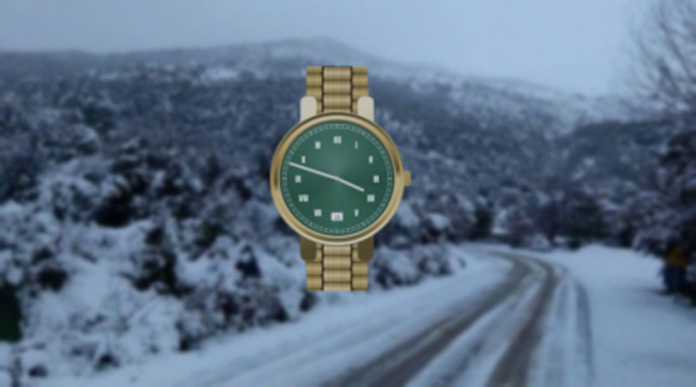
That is 3h48
